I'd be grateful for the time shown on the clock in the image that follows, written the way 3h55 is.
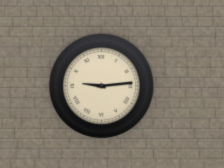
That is 9h14
